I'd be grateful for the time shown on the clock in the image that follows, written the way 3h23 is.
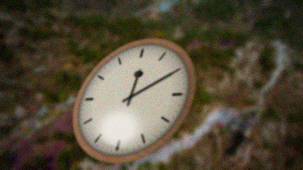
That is 12h10
